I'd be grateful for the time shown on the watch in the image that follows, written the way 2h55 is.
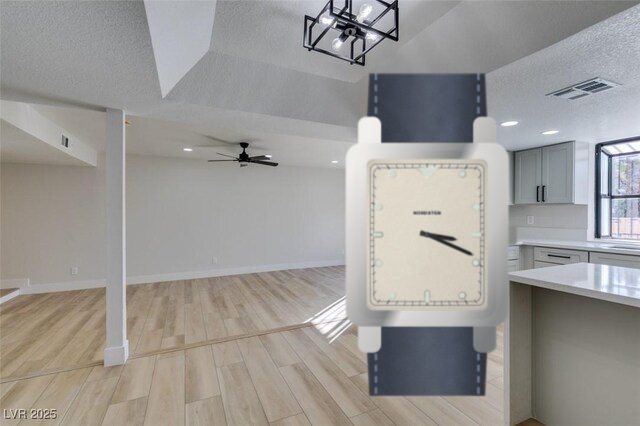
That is 3h19
